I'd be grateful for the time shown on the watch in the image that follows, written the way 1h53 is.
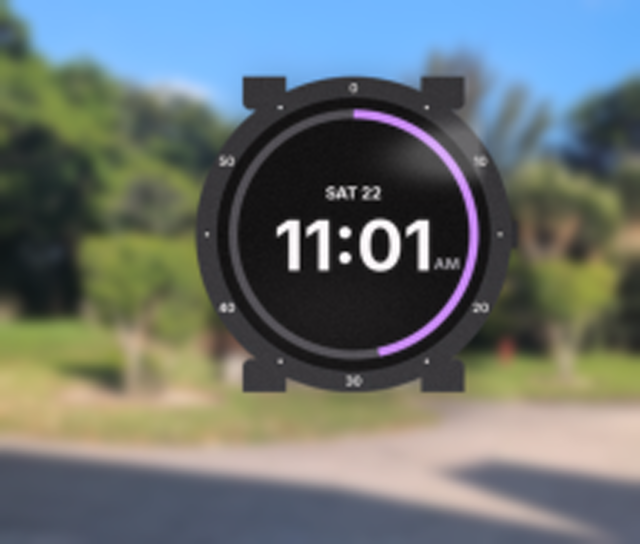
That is 11h01
